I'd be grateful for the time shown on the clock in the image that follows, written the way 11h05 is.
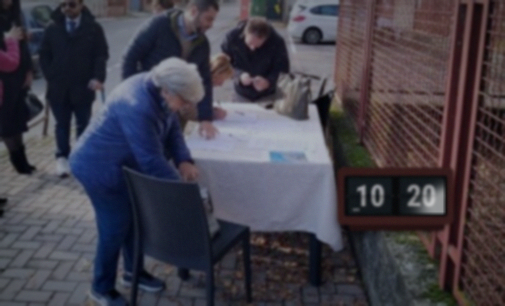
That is 10h20
